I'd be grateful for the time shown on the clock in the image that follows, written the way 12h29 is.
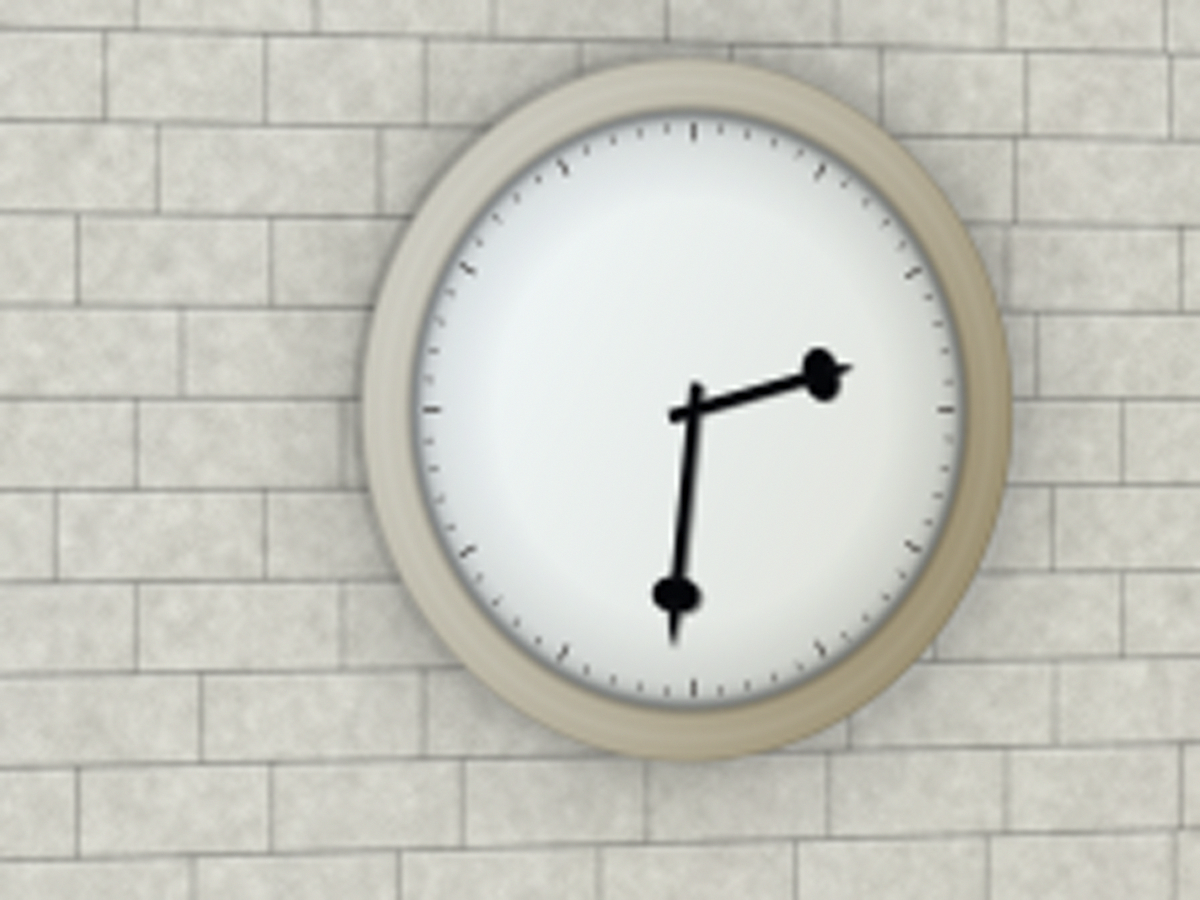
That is 2h31
